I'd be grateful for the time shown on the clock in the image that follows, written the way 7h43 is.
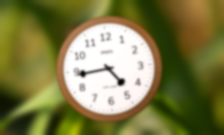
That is 4h44
